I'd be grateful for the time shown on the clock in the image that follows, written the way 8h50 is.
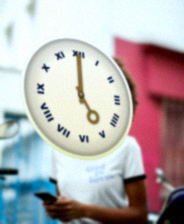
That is 5h00
